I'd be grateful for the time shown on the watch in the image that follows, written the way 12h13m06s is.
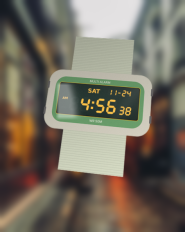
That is 4h56m38s
